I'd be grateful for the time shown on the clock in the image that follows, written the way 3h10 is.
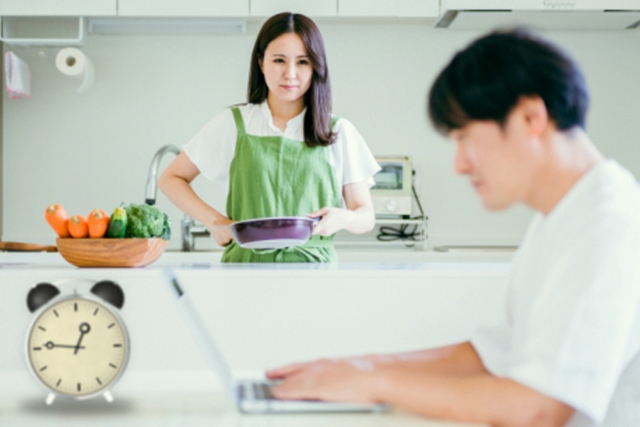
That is 12h46
